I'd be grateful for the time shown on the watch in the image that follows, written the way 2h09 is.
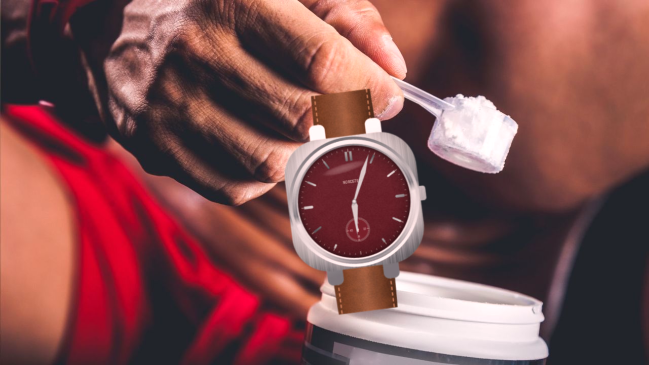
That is 6h04
